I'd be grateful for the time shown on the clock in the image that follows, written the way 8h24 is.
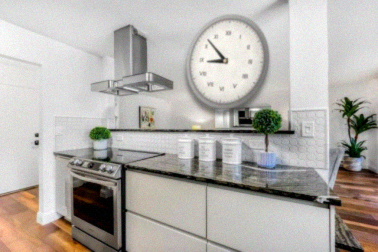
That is 8h52
